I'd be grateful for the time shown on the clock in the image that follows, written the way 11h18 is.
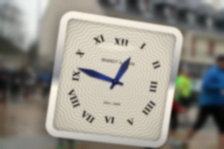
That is 12h47
